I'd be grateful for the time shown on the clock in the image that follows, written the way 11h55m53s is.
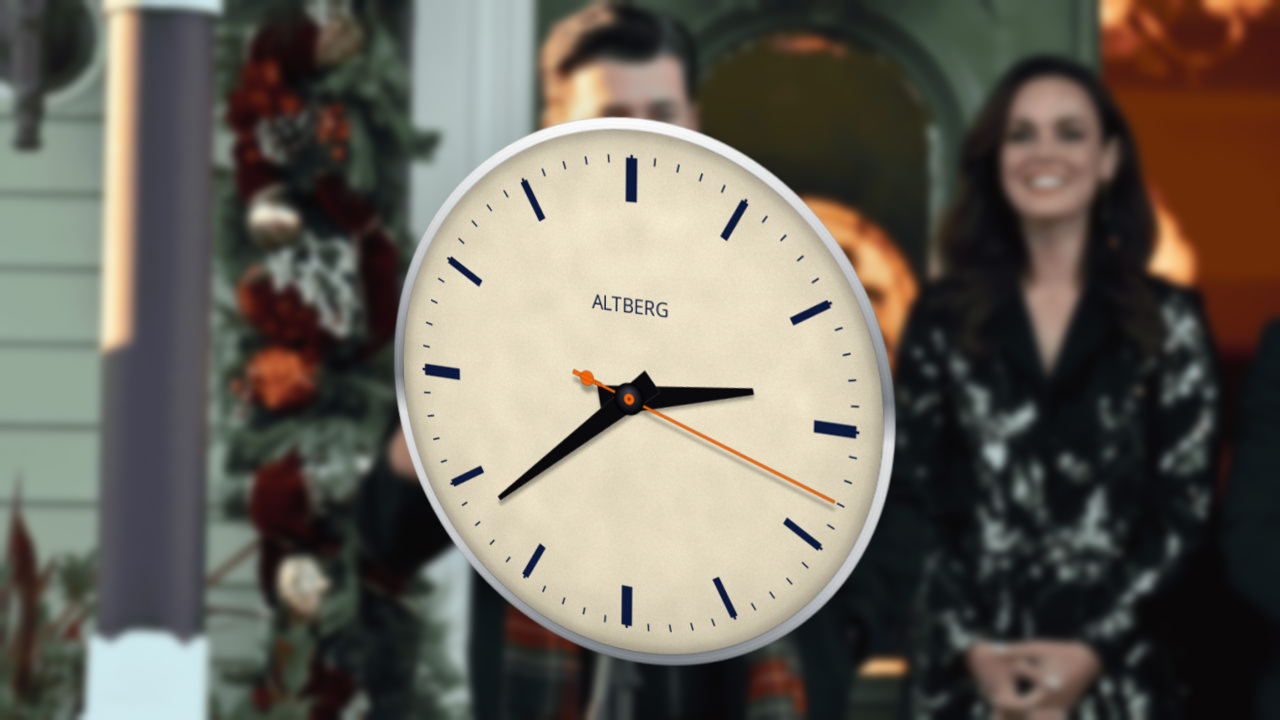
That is 2h38m18s
